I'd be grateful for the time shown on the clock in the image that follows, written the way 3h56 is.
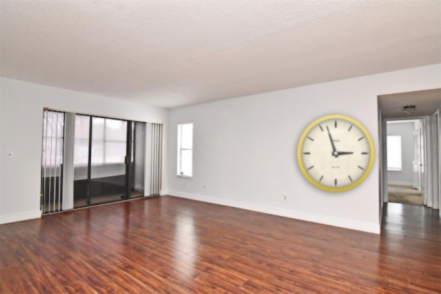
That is 2h57
